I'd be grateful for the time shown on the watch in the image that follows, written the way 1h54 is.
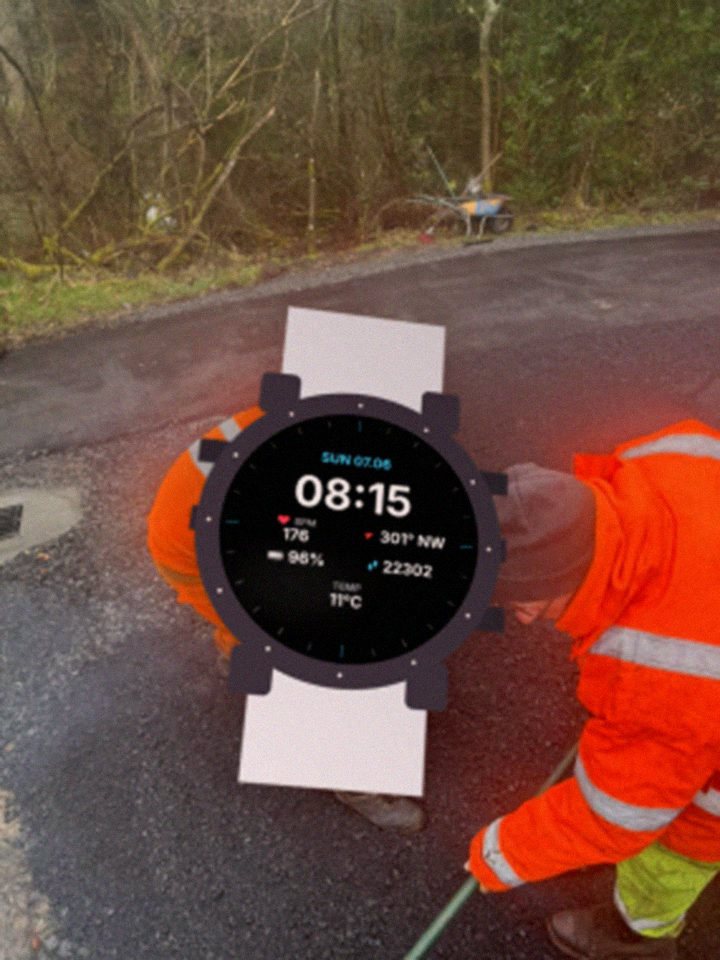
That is 8h15
